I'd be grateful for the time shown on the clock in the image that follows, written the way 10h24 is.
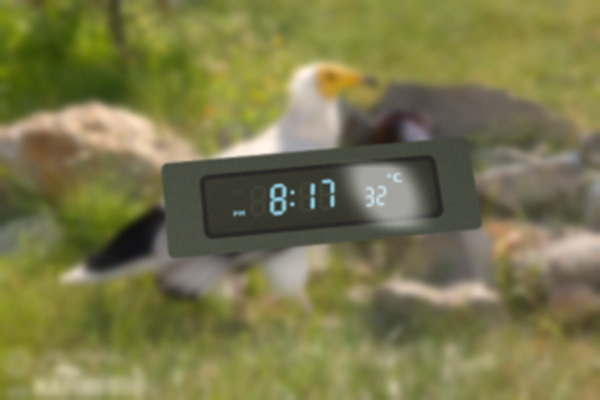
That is 8h17
